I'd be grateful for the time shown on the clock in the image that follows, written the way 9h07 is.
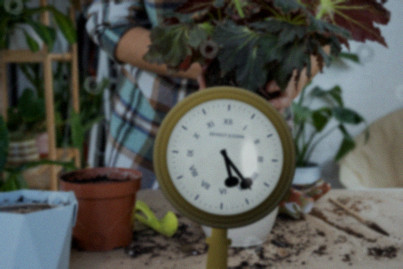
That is 5h23
